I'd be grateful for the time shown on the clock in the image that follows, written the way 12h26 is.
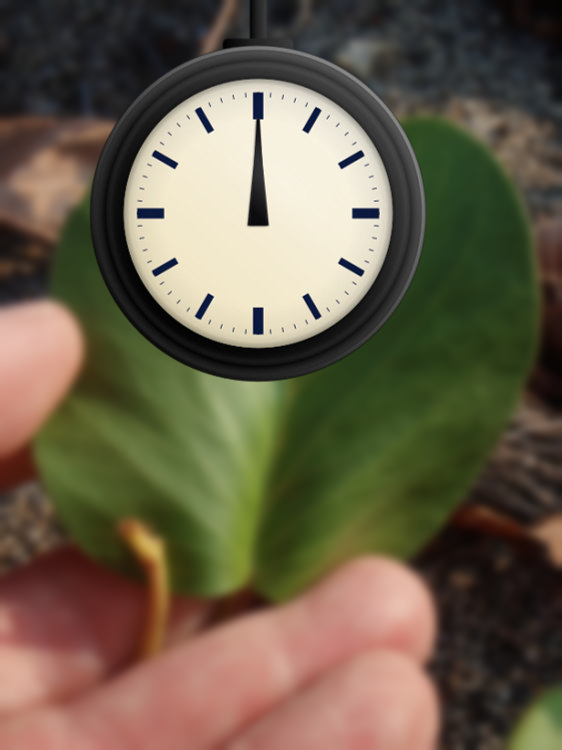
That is 12h00
